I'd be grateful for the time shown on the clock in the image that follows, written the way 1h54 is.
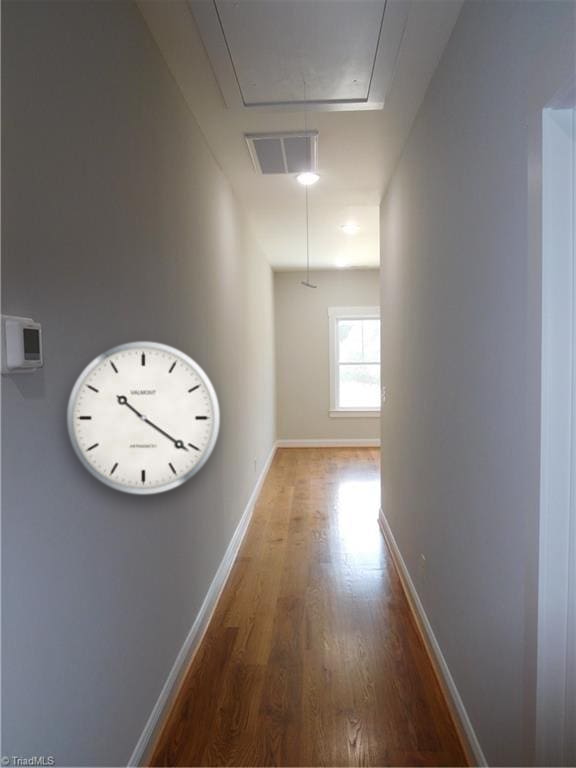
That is 10h21
